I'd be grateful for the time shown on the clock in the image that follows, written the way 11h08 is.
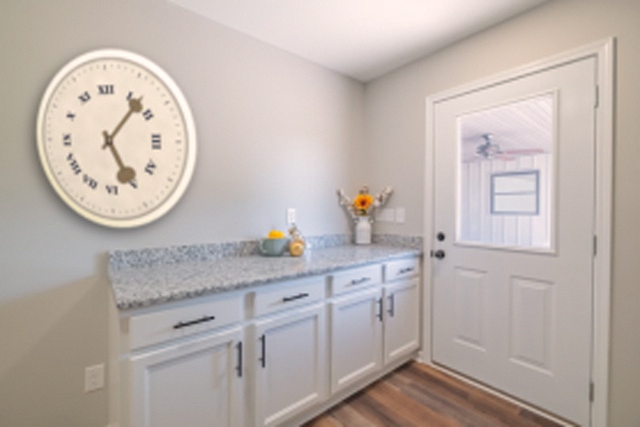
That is 5h07
